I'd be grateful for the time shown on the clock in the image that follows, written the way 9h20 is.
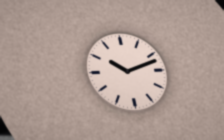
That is 10h12
